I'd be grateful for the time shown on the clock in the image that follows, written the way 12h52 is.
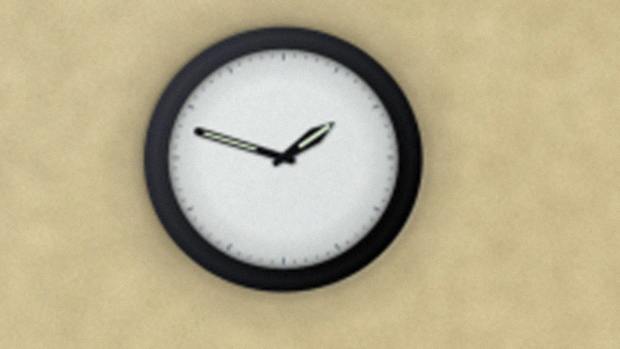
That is 1h48
